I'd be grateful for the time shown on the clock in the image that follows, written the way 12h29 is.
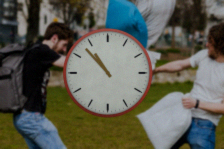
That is 10h53
